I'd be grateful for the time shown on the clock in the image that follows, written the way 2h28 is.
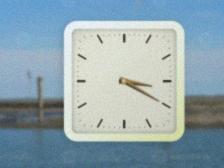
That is 3h20
